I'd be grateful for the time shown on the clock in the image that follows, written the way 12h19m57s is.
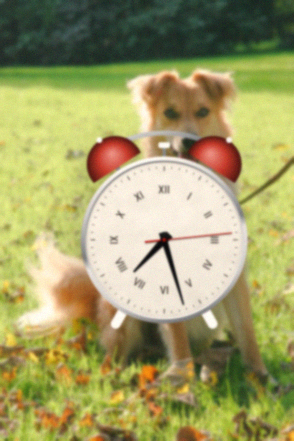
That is 7h27m14s
